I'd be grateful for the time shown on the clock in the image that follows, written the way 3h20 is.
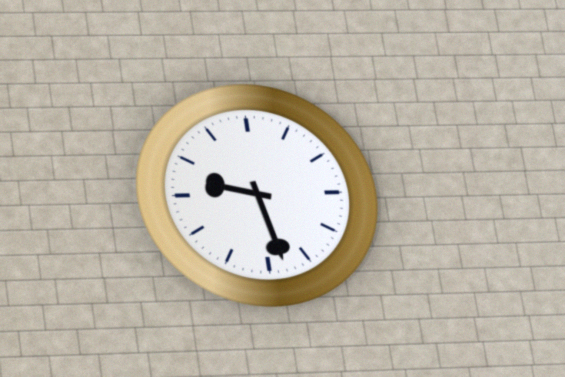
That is 9h28
